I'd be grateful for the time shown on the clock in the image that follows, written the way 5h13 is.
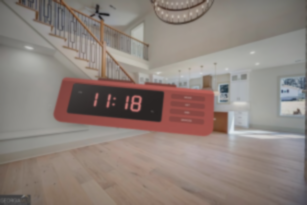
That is 11h18
